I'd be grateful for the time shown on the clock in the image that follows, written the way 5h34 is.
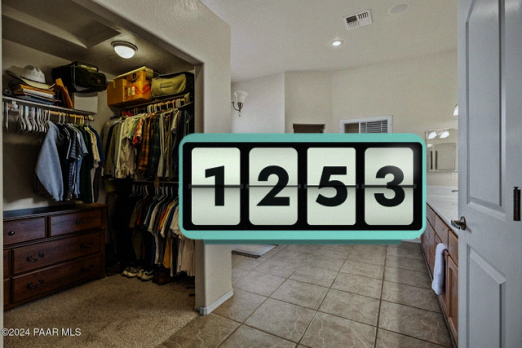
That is 12h53
